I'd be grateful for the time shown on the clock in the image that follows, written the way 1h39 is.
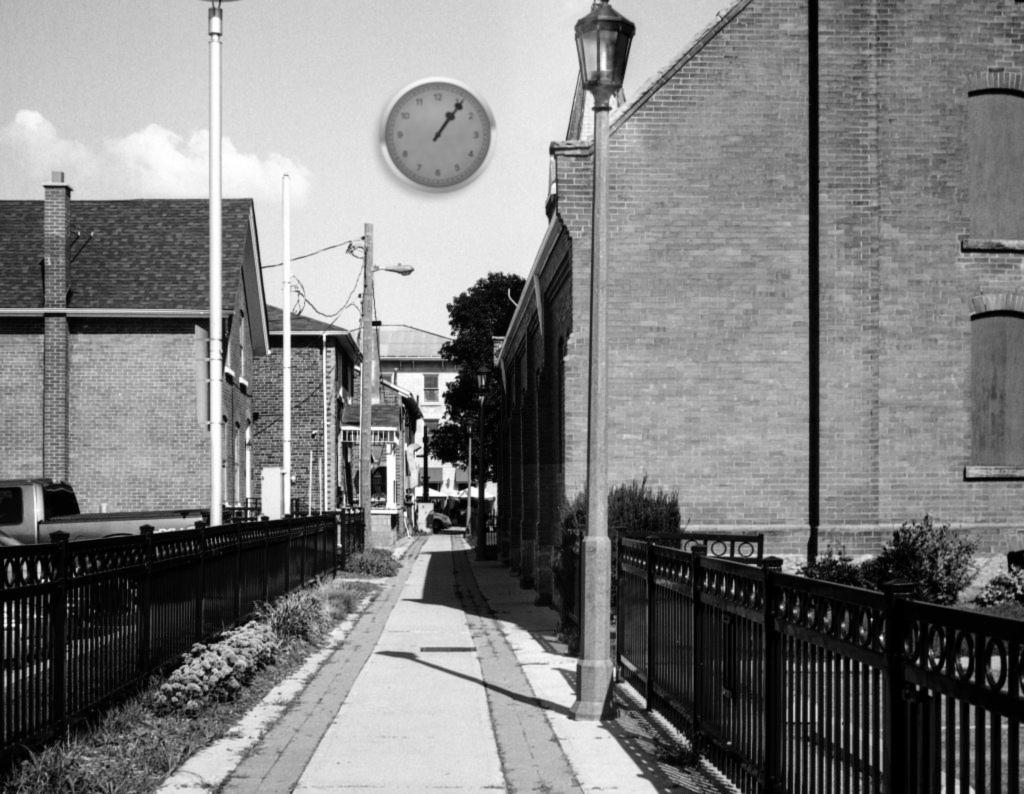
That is 1h06
